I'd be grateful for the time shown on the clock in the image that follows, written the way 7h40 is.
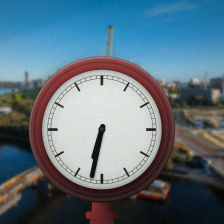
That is 6h32
